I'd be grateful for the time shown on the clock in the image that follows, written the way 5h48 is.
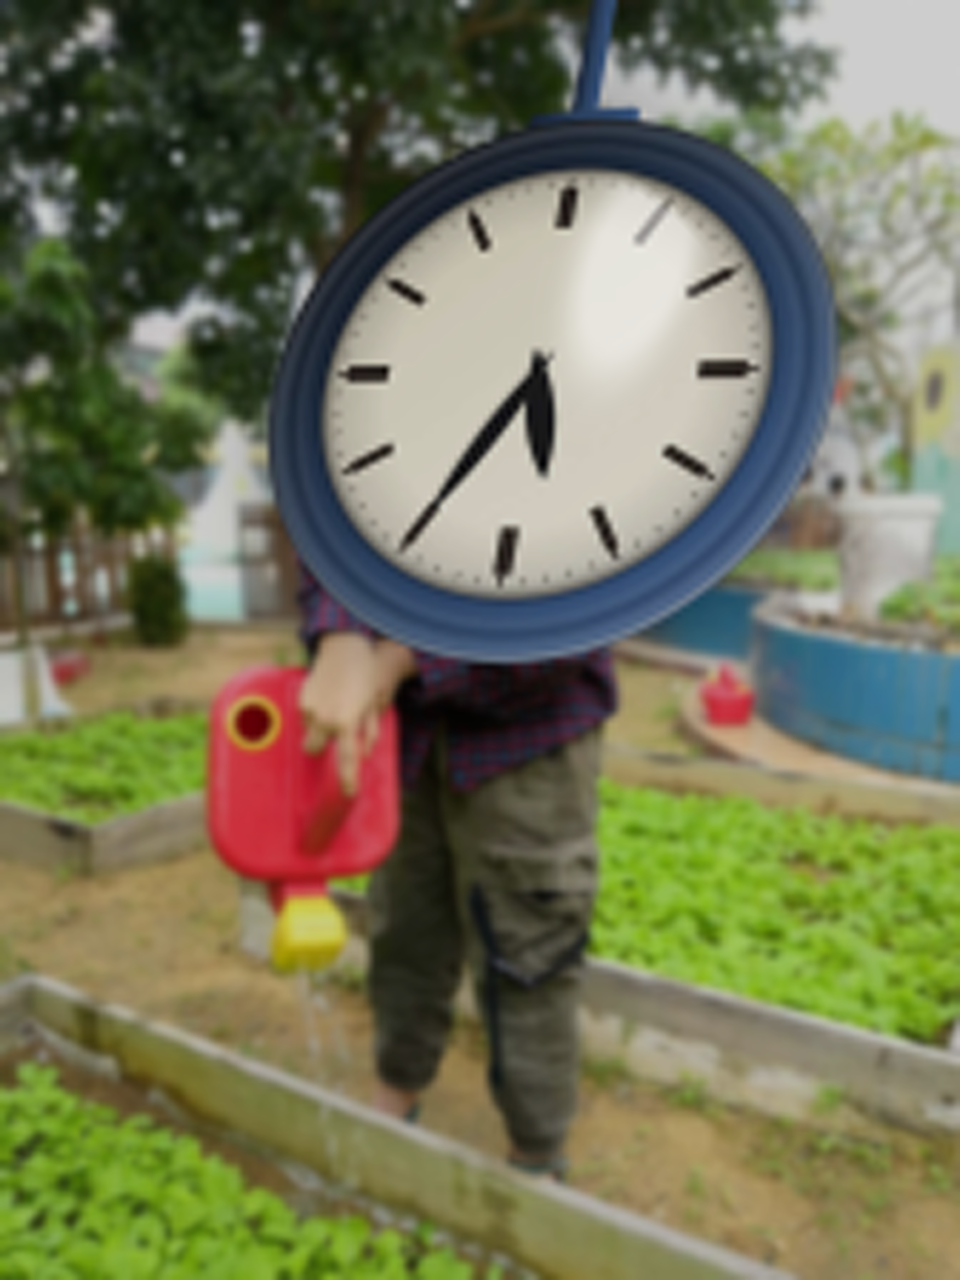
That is 5h35
